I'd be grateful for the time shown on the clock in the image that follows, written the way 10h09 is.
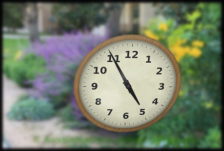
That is 4h55
